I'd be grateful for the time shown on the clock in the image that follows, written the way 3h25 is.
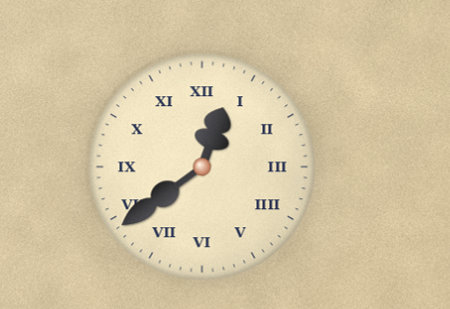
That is 12h39
